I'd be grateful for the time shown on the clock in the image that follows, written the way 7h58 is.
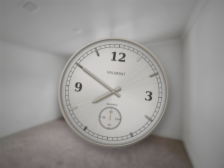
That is 7h50
